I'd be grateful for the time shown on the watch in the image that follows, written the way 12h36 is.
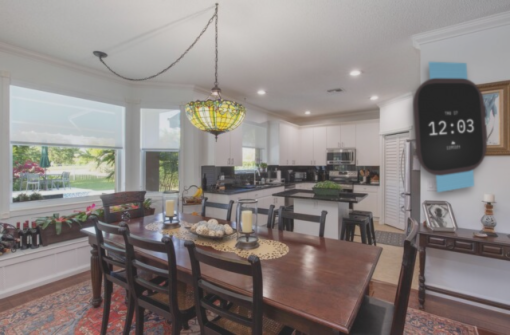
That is 12h03
